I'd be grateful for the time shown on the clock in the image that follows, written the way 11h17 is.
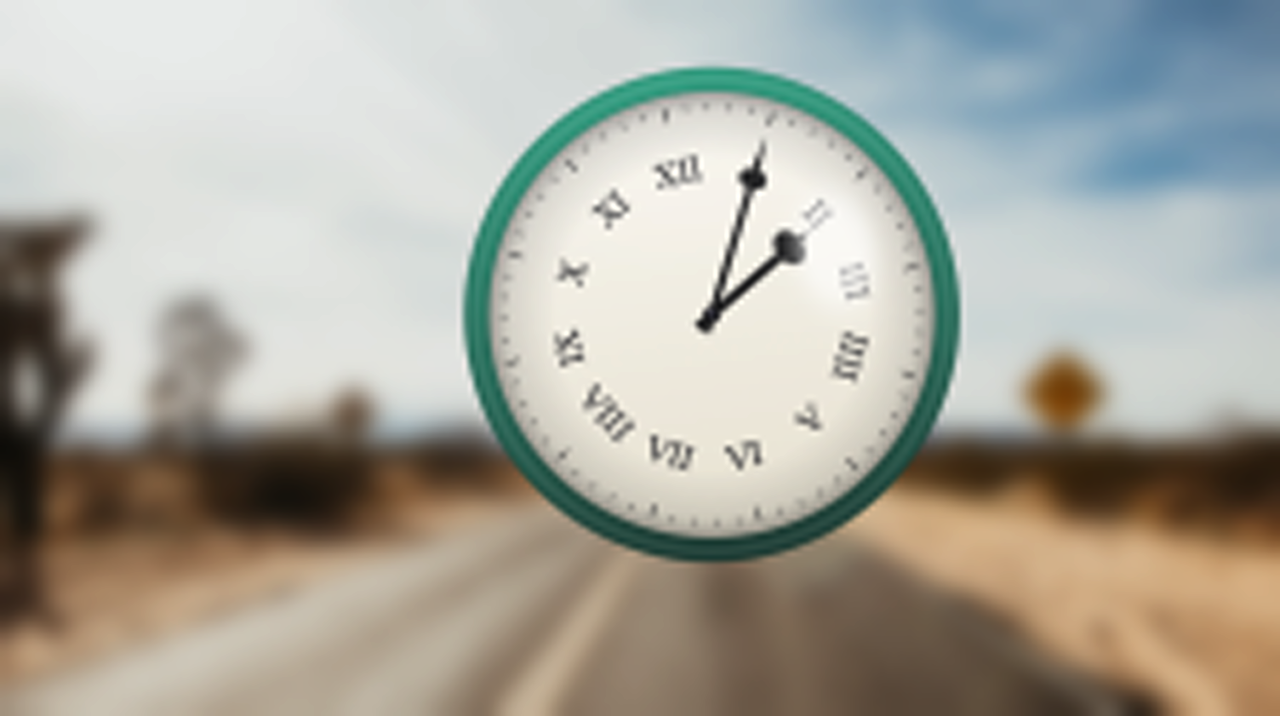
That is 2h05
